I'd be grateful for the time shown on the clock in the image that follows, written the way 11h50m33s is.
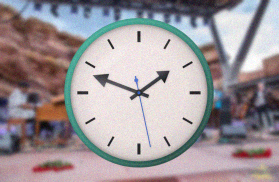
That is 1h48m28s
